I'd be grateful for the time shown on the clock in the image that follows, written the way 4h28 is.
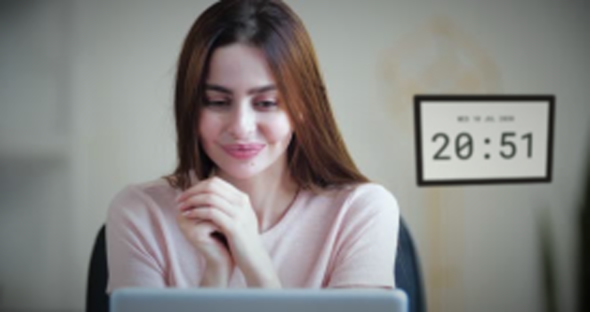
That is 20h51
